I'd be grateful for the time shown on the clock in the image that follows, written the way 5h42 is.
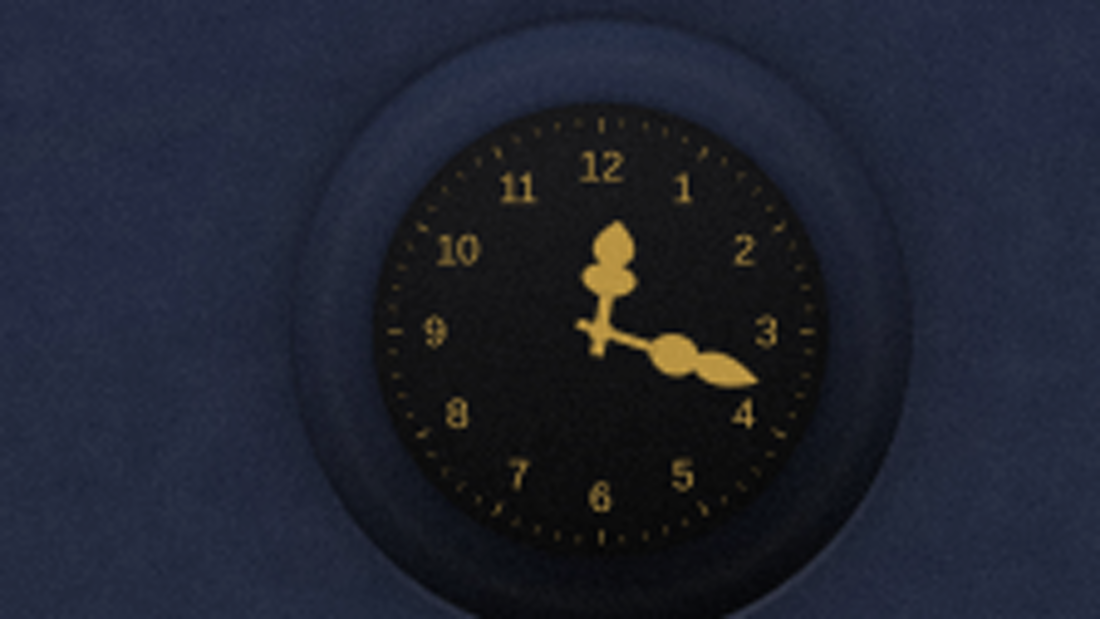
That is 12h18
